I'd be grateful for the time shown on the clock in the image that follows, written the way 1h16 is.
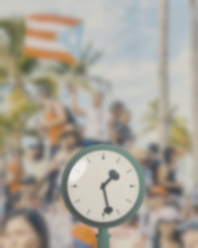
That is 1h28
